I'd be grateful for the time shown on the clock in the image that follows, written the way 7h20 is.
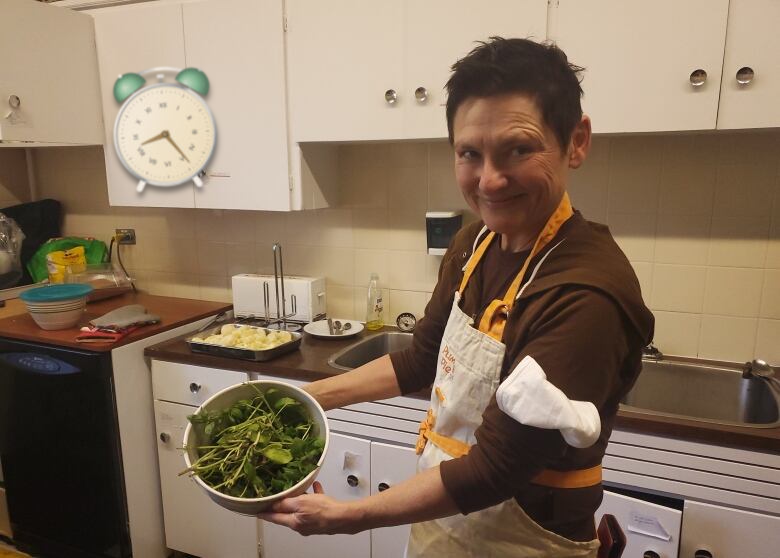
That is 8h24
